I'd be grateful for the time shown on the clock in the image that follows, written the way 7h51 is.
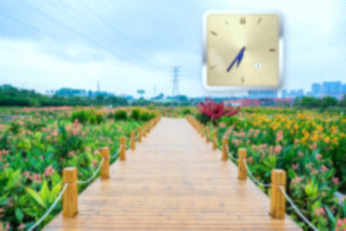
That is 6h36
